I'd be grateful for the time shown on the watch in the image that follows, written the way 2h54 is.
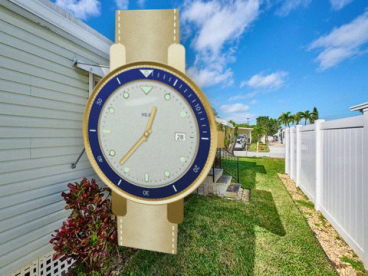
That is 12h37
